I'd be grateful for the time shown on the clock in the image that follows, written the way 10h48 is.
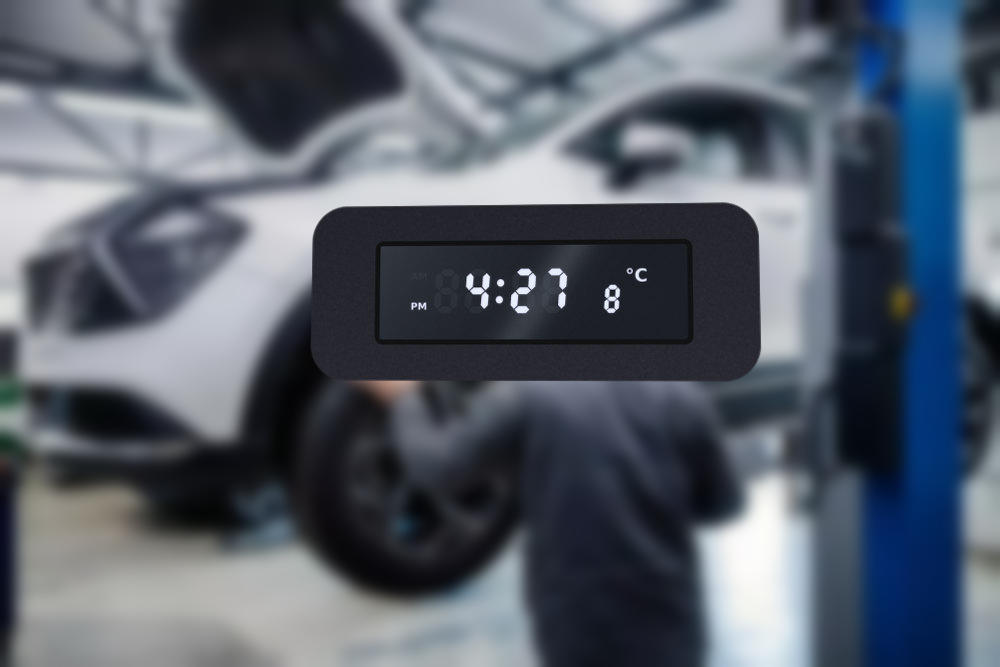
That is 4h27
